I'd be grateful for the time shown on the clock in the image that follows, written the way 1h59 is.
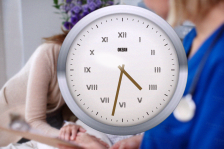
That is 4h32
